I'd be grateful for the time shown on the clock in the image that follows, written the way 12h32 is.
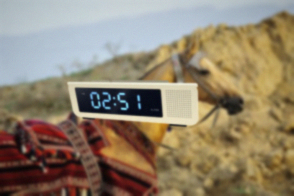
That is 2h51
